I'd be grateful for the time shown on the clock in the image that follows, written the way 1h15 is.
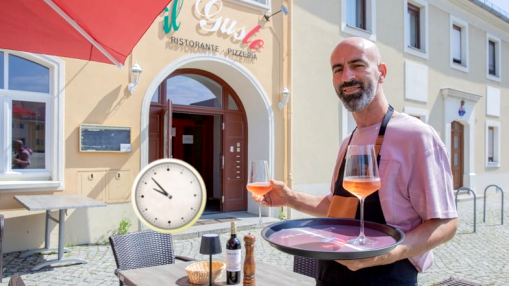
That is 9h53
